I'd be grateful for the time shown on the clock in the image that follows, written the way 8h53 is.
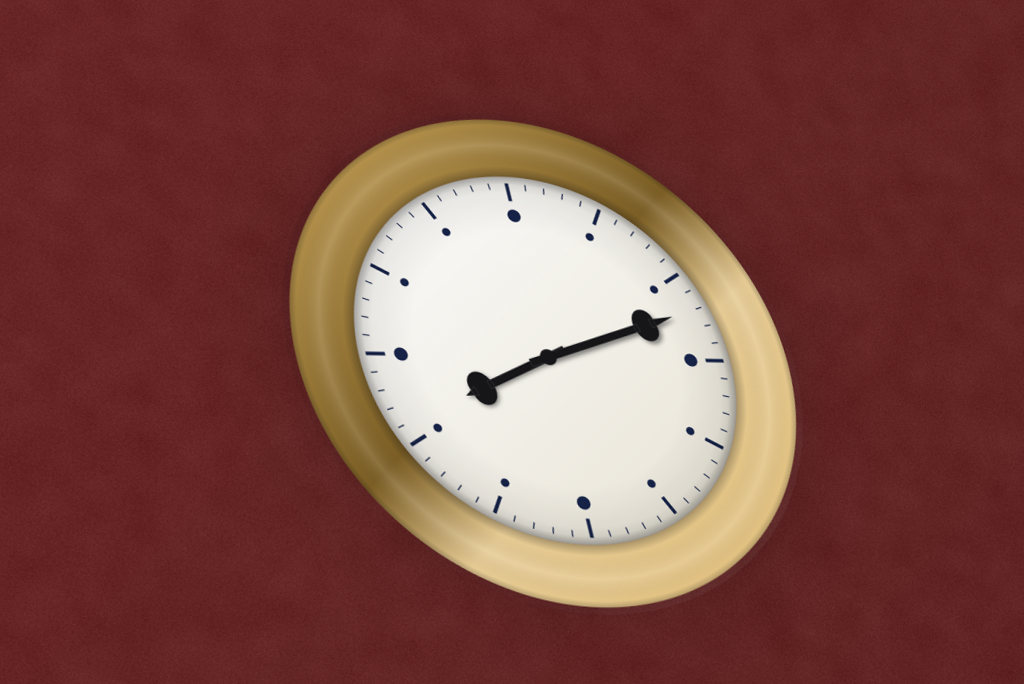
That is 8h12
